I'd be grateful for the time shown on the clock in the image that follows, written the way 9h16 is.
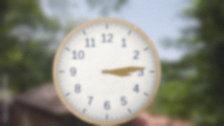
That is 3h14
